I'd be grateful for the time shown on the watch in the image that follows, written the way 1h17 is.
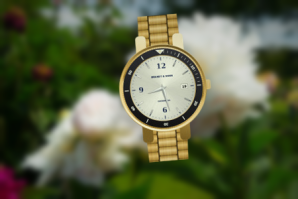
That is 8h28
